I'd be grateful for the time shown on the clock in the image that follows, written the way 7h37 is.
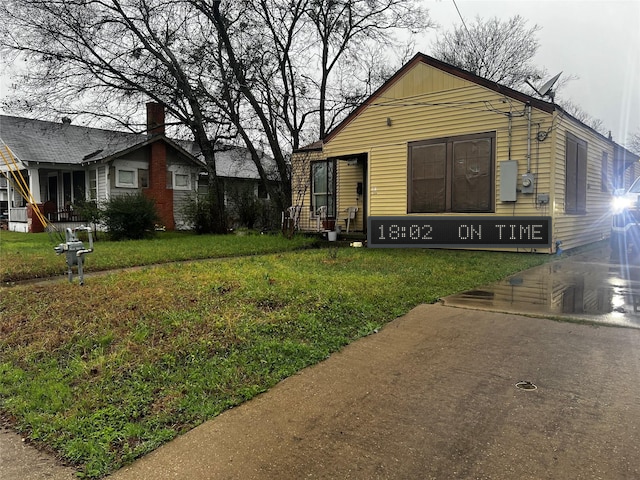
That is 18h02
